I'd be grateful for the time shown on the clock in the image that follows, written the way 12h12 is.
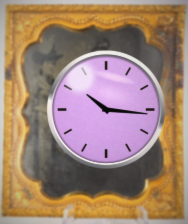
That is 10h16
